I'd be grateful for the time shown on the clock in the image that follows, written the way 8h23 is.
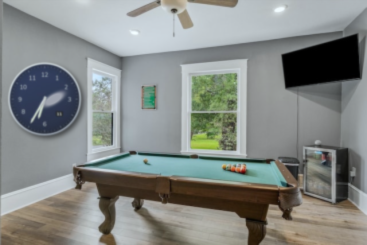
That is 6h35
